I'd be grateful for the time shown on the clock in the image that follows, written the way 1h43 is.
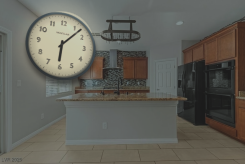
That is 6h07
